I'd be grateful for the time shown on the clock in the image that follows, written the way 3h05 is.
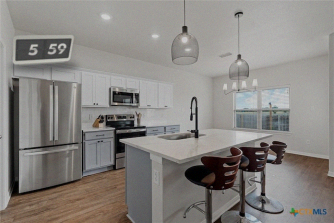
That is 5h59
